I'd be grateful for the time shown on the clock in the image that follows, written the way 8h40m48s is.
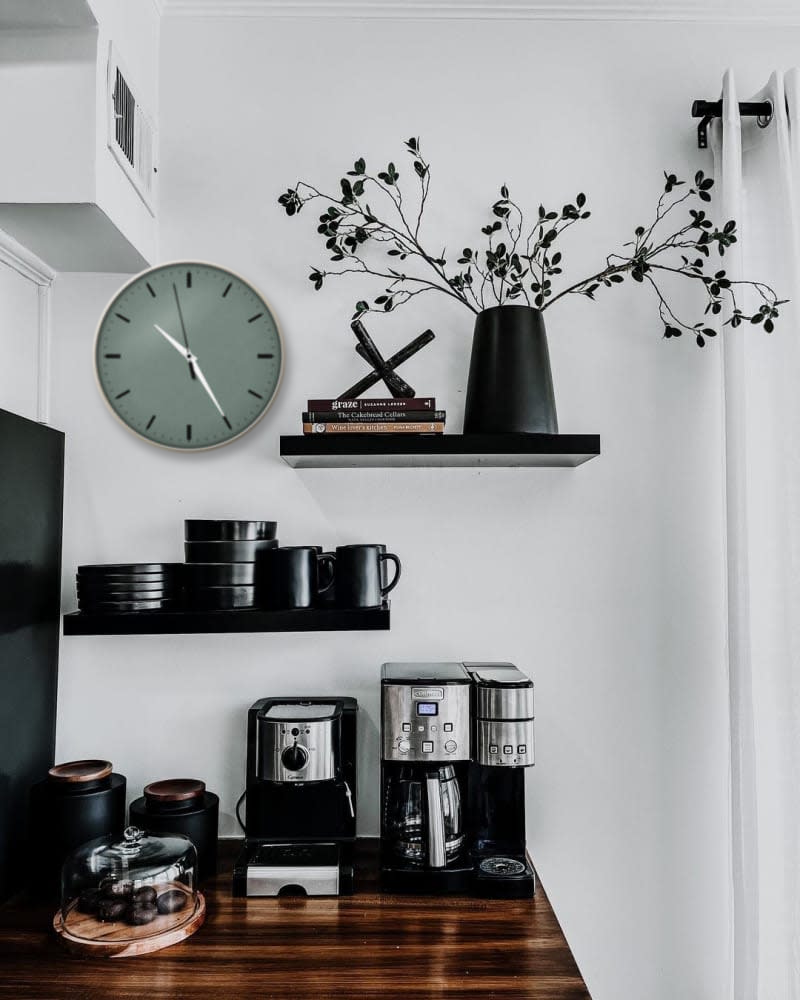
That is 10h24m58s
